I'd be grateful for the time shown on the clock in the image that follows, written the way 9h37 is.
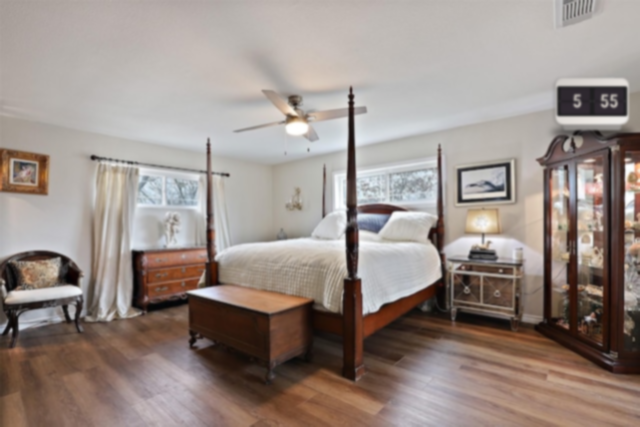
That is 5h55
